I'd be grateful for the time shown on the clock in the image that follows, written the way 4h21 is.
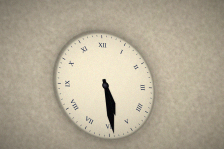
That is 5h29
